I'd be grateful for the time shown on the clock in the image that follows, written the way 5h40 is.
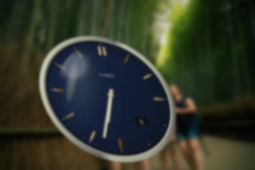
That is 6h33
